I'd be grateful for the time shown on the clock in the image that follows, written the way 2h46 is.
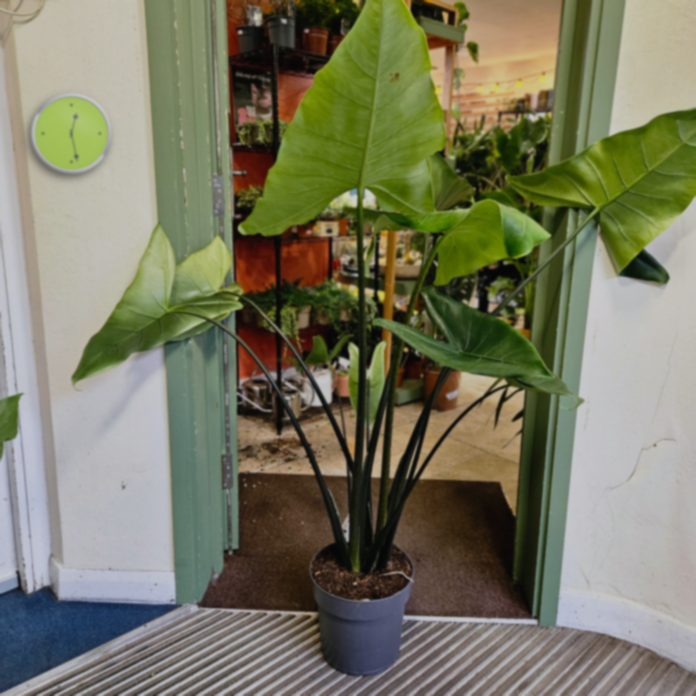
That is 12h28
